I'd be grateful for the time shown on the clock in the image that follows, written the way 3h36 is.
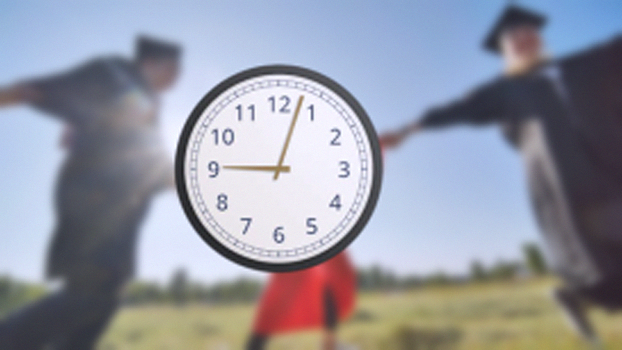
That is 9h03
